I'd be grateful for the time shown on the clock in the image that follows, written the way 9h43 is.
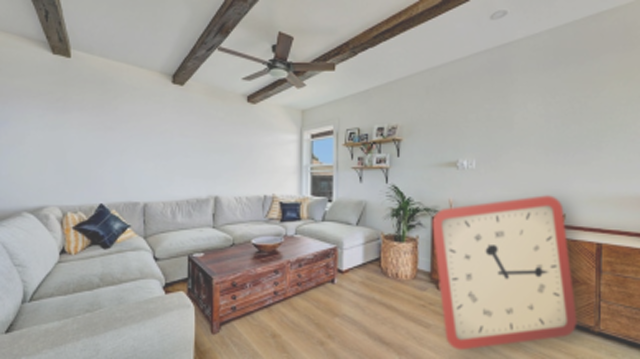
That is 11h16
